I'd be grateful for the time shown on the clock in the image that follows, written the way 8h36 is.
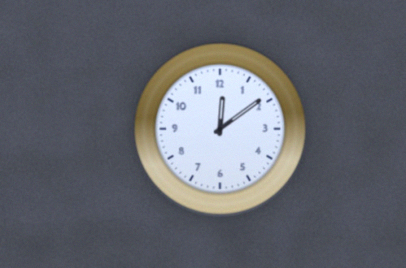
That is 12h09
